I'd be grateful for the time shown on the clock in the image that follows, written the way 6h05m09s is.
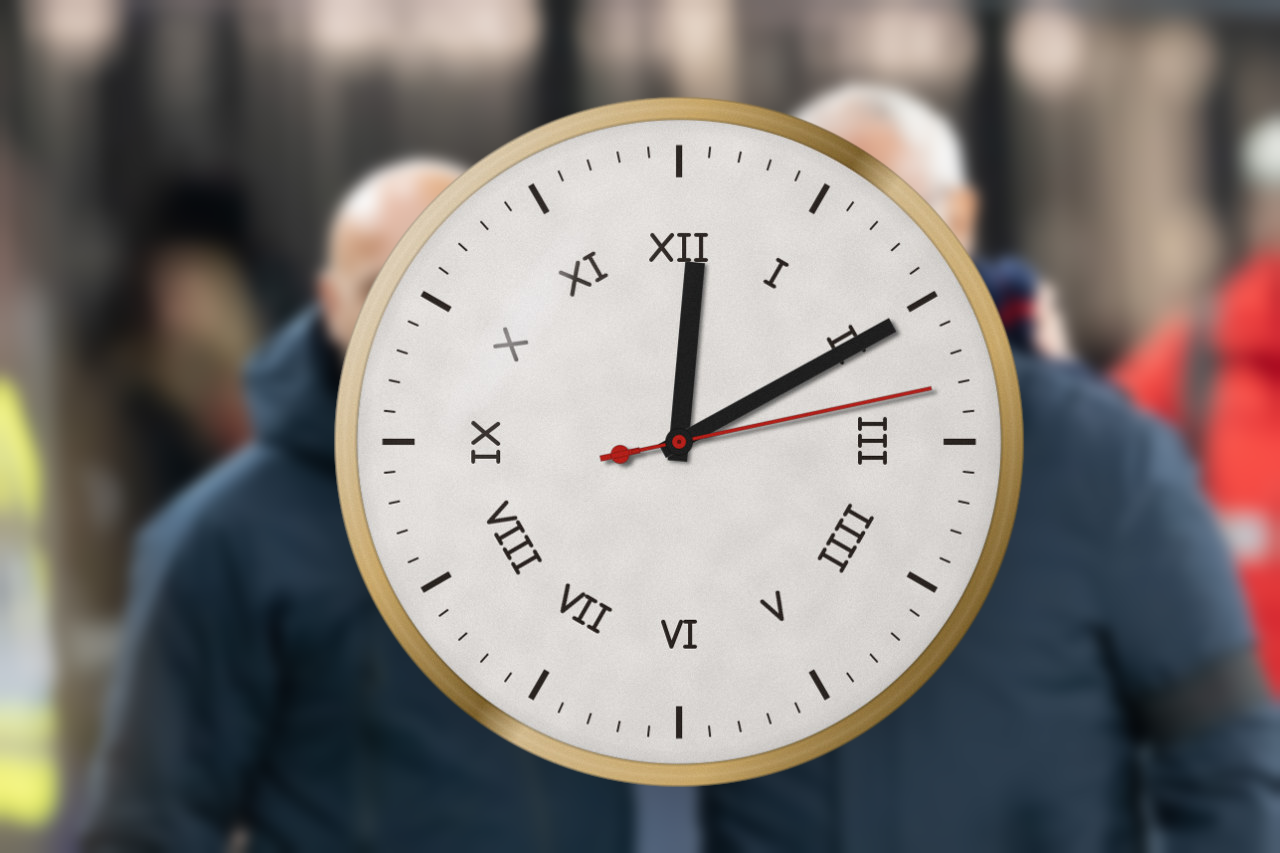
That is 12h10m13s
